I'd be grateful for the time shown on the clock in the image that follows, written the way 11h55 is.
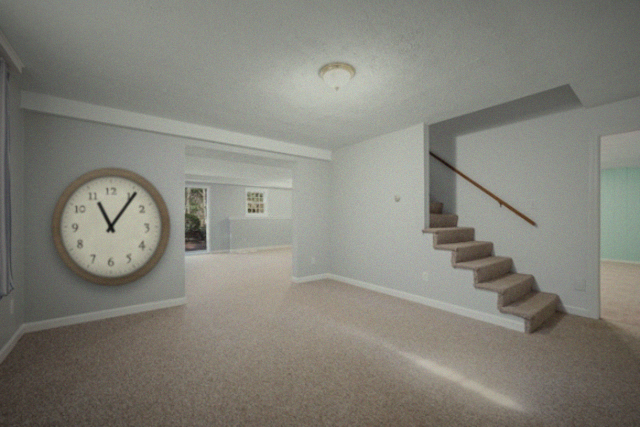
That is 11h06
